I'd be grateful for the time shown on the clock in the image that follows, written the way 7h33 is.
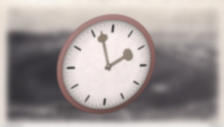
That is 1h57
